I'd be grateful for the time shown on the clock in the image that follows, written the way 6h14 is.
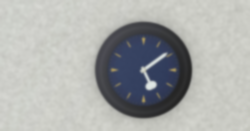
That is 5h09
